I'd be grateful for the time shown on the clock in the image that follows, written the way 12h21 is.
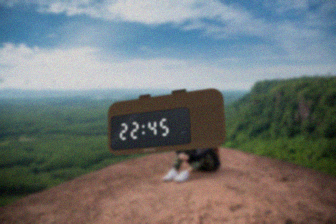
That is 22h45
